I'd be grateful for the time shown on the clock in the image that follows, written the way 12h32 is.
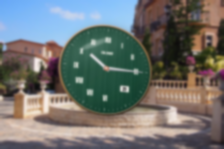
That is 10h15
